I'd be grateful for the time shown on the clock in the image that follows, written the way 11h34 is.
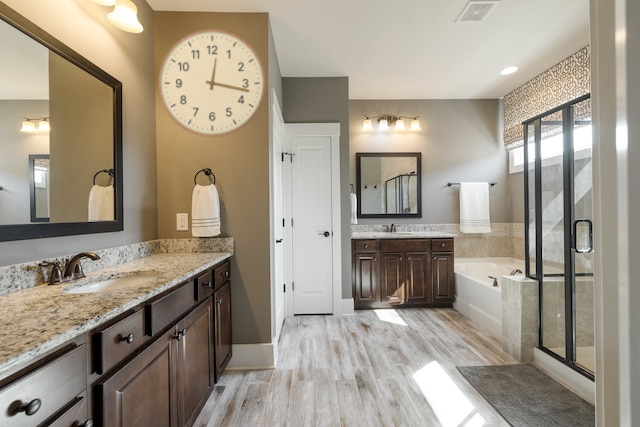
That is 12h17
